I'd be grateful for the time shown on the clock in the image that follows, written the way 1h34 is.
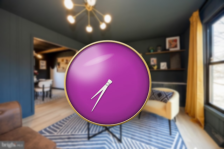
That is 7h35
